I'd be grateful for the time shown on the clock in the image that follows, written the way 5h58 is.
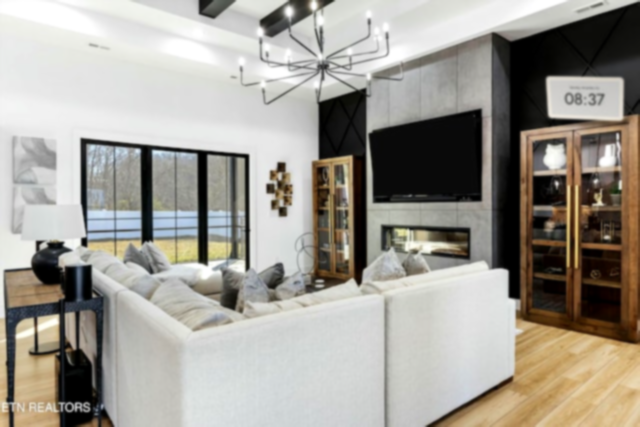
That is 8h37
